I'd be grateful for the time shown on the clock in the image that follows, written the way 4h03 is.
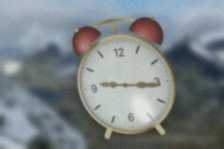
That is 9h16
